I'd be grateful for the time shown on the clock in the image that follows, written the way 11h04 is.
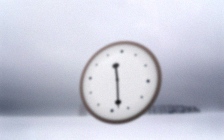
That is 11h28
